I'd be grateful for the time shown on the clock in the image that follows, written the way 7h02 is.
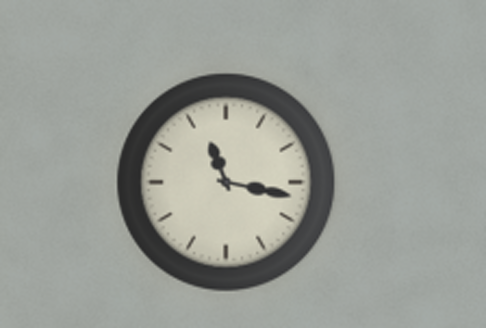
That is 11h17
